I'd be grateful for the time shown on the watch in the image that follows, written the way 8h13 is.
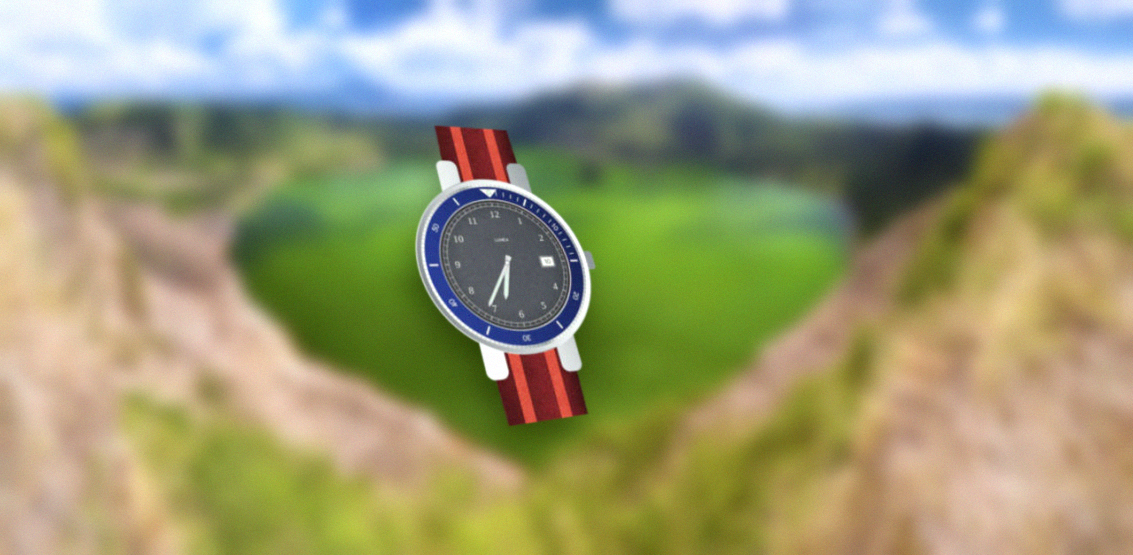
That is 6h36
